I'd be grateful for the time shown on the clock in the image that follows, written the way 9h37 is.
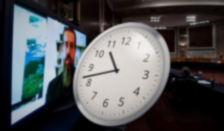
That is 10h42
